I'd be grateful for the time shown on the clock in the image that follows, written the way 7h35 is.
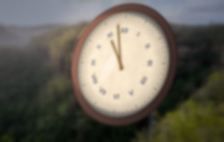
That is 10h58
